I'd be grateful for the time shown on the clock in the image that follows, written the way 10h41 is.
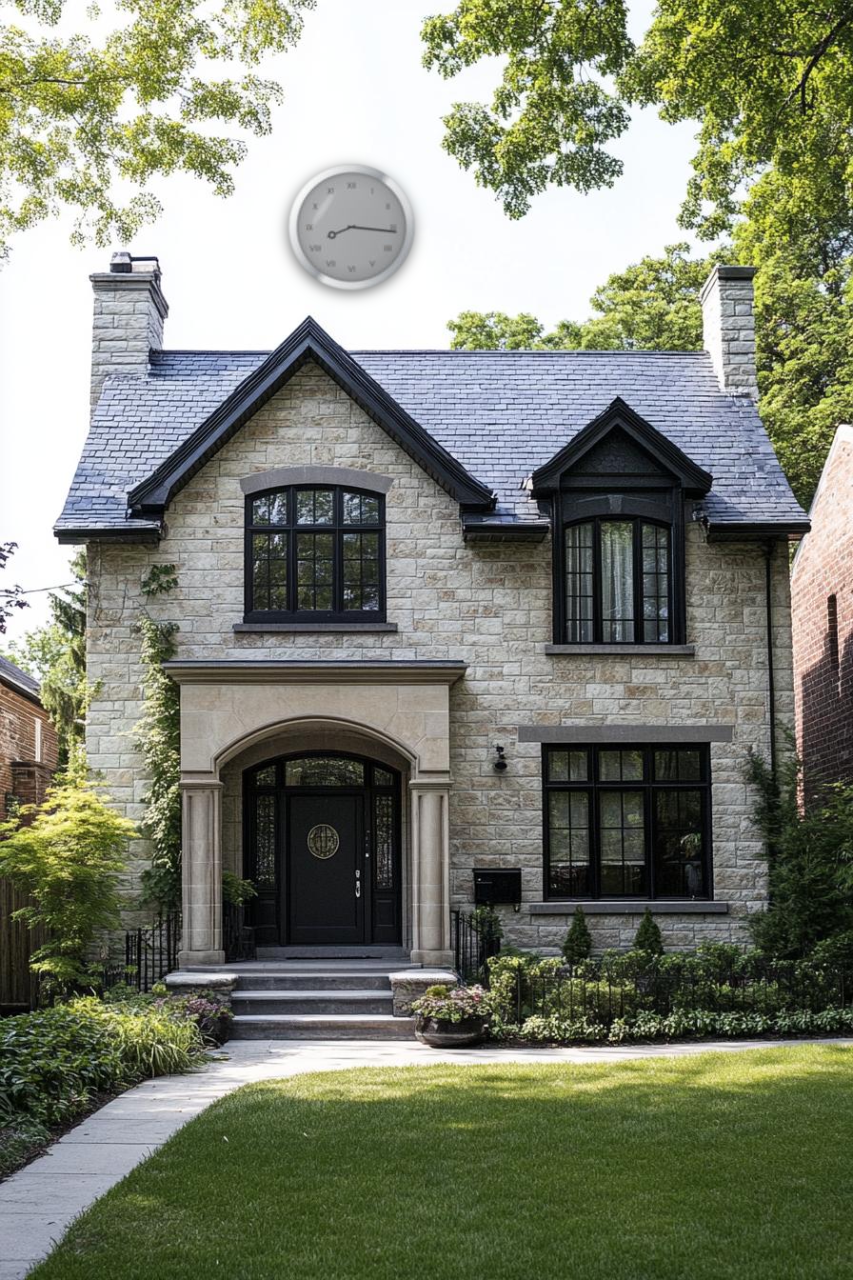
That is 8h16
